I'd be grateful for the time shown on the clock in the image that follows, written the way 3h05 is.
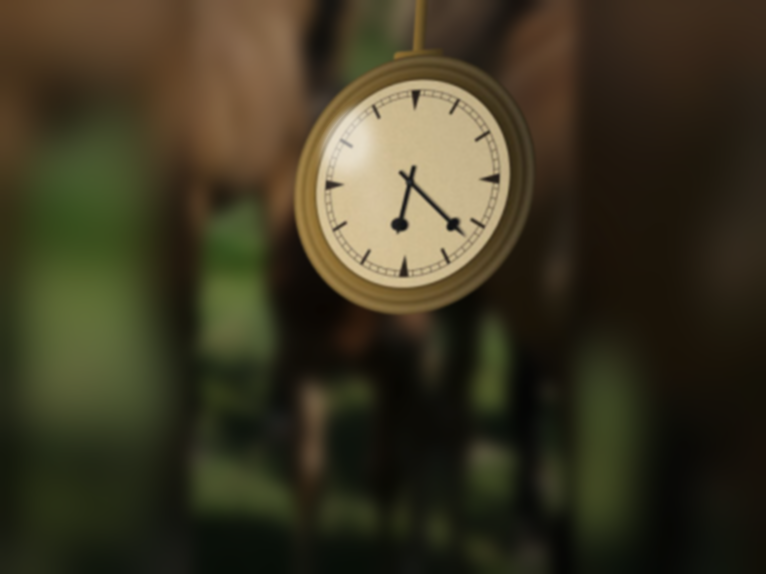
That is 6h22
